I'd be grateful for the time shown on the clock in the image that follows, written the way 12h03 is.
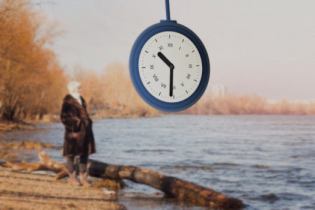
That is 10h31
